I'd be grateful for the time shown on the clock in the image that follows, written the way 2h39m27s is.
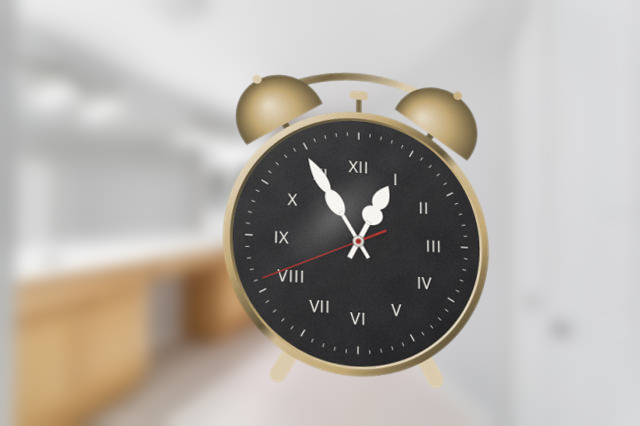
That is 12h54m41s
